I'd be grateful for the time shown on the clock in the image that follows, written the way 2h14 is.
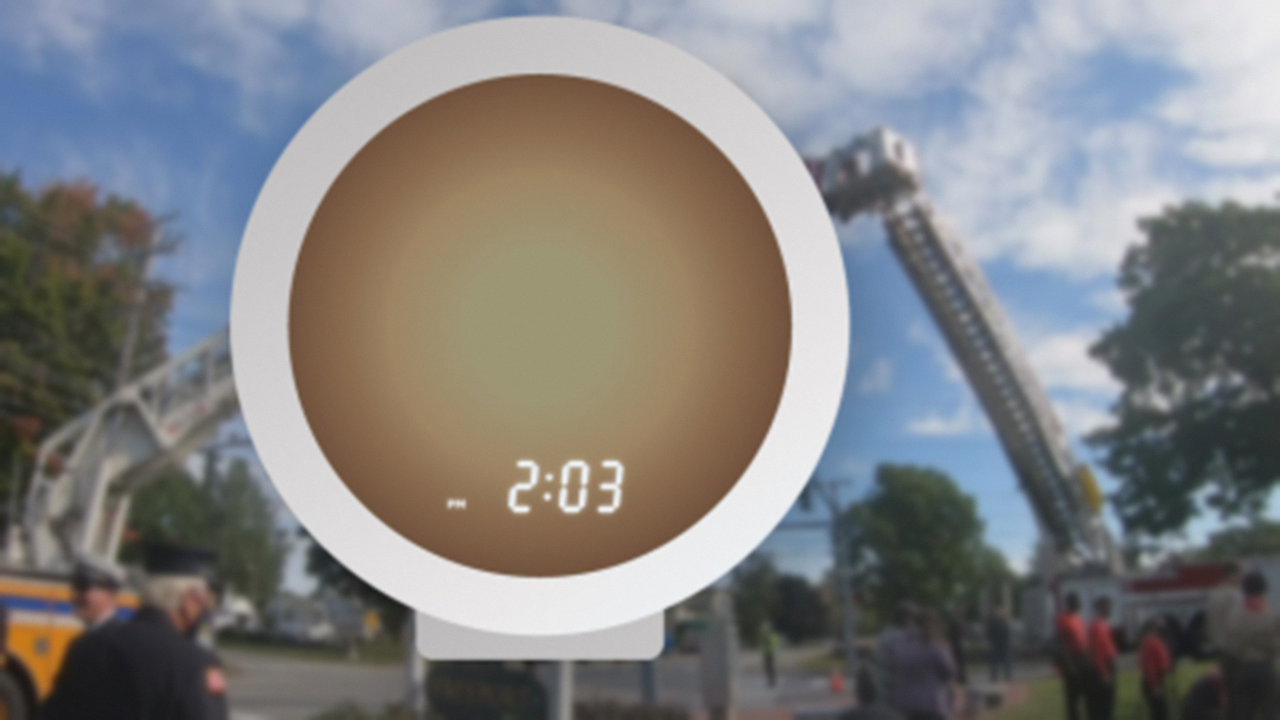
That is 2h03
